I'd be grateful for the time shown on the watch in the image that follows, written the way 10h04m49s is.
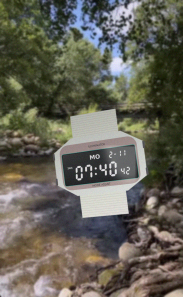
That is 7h40m42s
